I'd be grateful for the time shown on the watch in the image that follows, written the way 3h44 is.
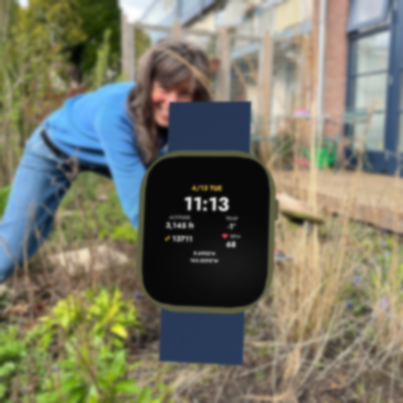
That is 11h13
